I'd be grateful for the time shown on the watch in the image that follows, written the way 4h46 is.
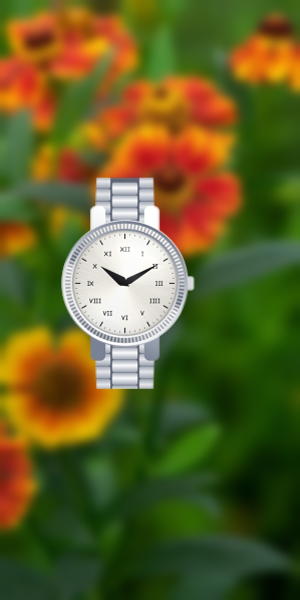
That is 10h10
